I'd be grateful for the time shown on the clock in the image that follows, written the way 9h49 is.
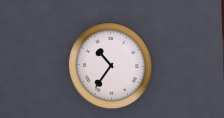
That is 10h36
